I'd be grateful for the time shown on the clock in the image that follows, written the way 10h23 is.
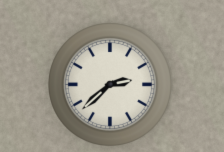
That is 2h38
